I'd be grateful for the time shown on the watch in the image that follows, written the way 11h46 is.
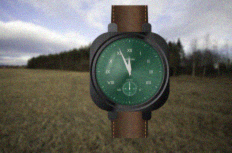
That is 11h56
